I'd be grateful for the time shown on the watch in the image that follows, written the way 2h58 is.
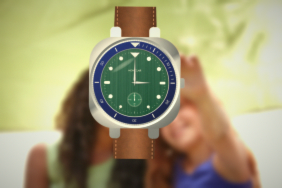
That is 3h00
